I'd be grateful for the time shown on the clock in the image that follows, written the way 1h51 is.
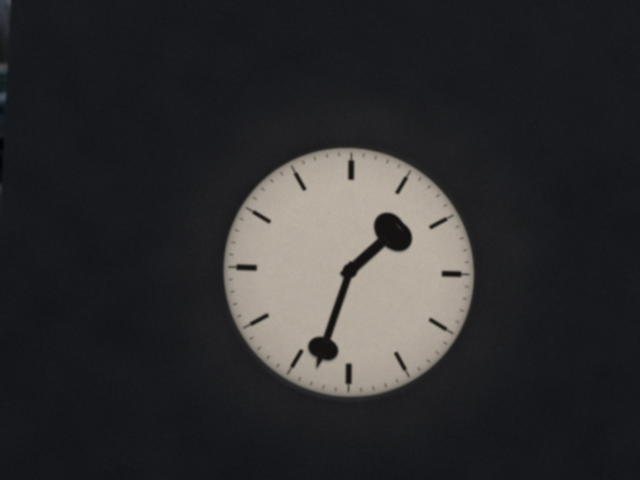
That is 1h33
